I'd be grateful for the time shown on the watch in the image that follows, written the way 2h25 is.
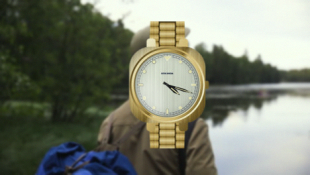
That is 4h18
